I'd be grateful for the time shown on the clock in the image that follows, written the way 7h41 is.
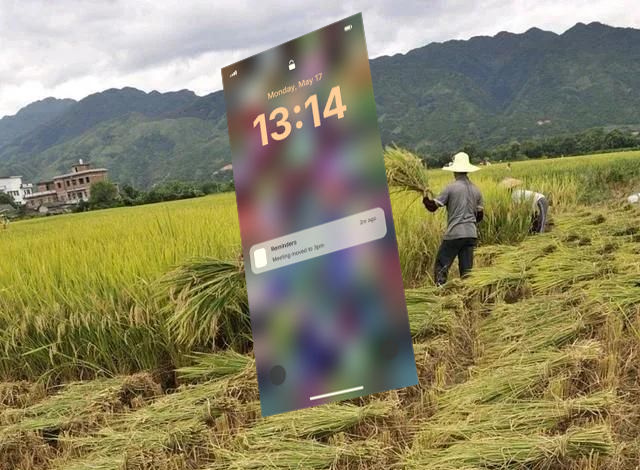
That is 13h14
